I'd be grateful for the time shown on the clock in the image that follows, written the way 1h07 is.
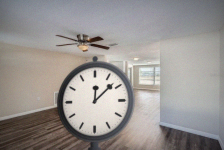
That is 12h08
